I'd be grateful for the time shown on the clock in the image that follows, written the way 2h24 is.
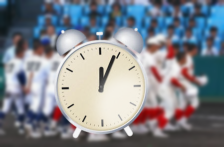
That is 12h04
